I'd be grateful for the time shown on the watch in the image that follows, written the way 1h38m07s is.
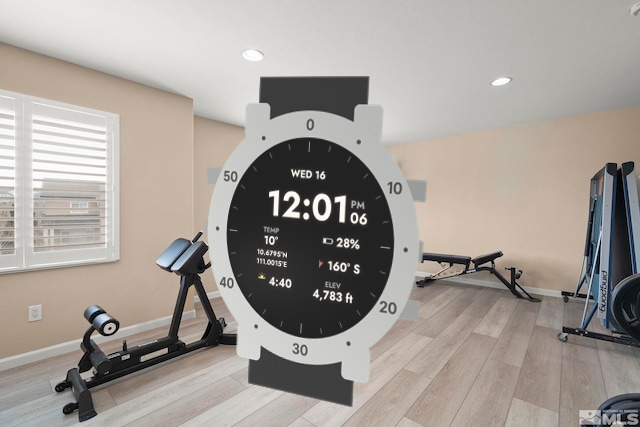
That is 12h01m06s
